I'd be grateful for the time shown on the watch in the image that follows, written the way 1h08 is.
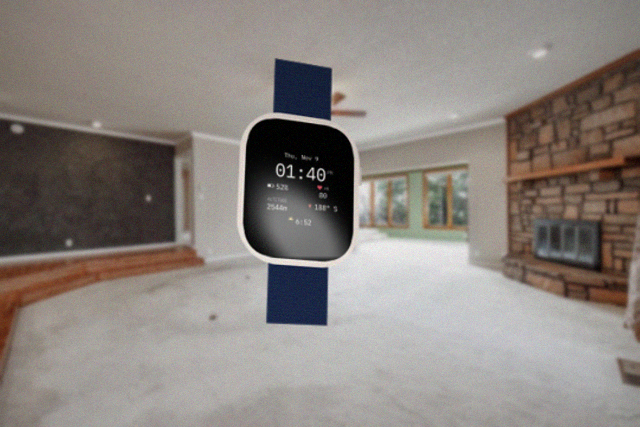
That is 1h40
